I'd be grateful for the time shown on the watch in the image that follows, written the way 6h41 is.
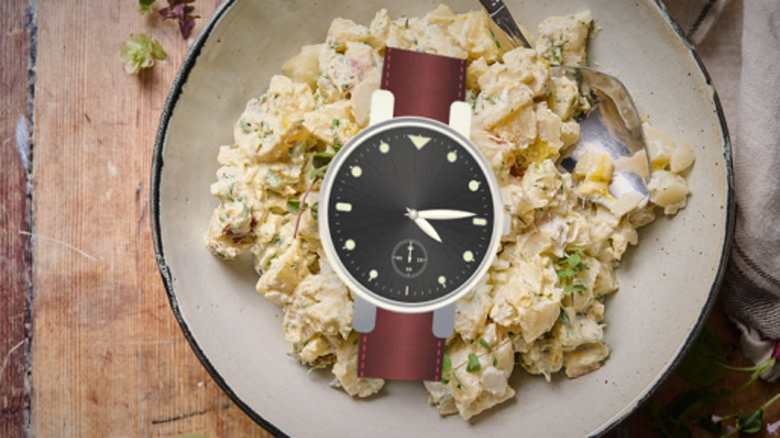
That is 4h14
